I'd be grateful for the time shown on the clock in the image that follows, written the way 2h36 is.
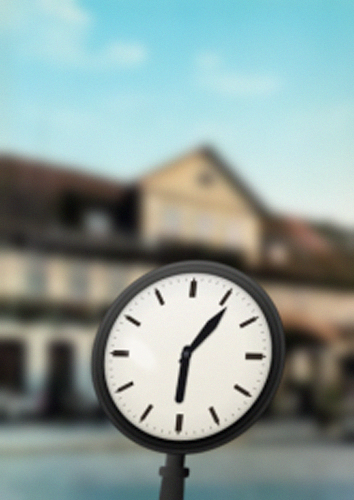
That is 6h06
